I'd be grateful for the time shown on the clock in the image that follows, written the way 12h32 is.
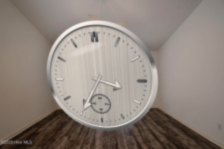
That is 3h35
